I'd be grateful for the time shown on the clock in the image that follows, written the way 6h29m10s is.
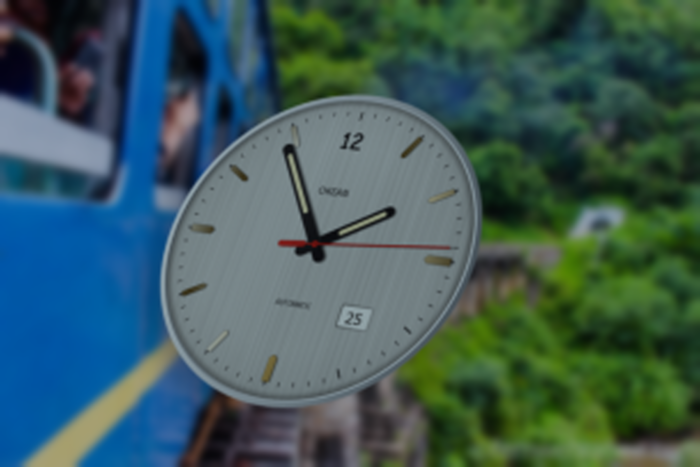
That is 1h54m14s
